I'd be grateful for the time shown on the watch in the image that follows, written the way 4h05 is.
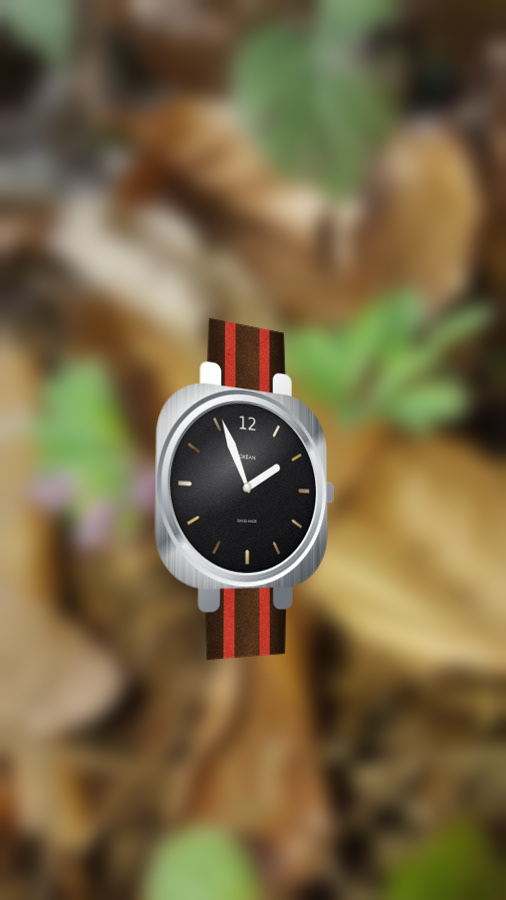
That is 1h56
